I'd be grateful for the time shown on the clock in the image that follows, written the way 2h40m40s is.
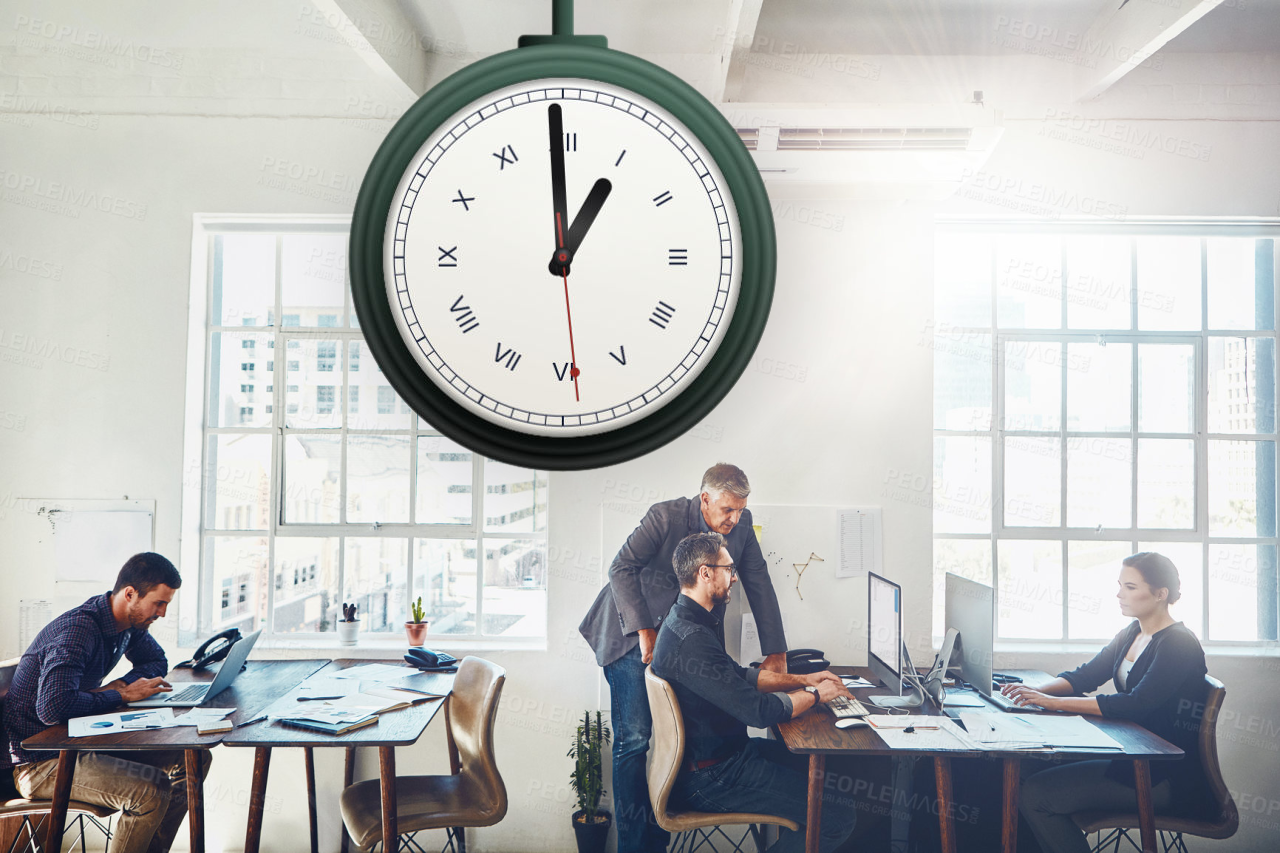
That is 12h59m29s
